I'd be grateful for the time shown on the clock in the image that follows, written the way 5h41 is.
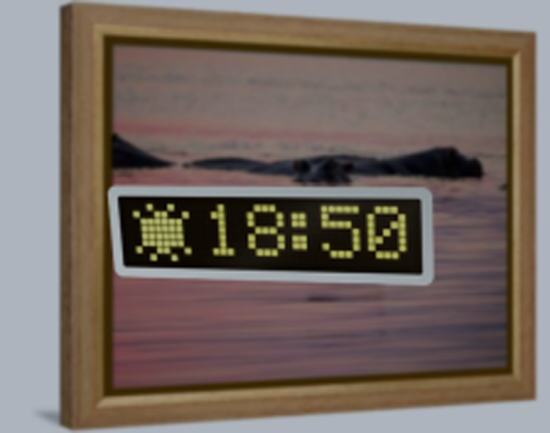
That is 18h50
